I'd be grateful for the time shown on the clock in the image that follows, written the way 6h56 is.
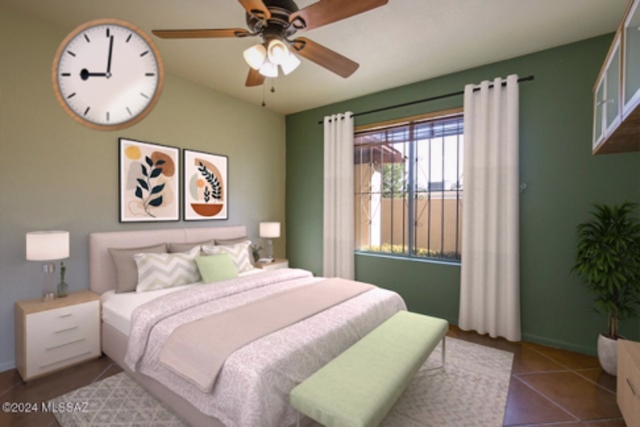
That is 9h01
